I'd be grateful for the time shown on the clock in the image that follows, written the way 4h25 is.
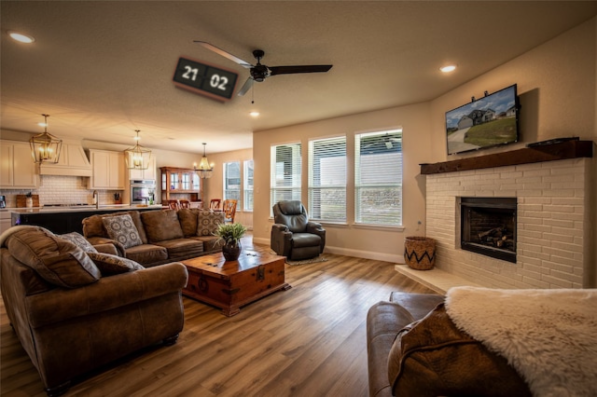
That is 21h02
